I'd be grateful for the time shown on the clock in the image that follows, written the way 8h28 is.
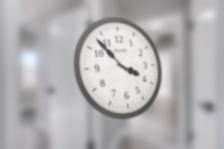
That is 3h53
